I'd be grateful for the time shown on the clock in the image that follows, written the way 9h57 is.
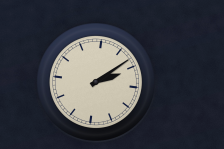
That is 2h08
